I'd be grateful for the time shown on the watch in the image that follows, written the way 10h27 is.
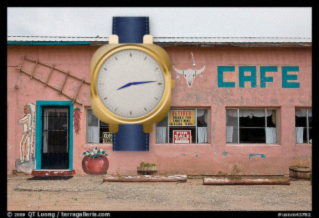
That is 8h14
